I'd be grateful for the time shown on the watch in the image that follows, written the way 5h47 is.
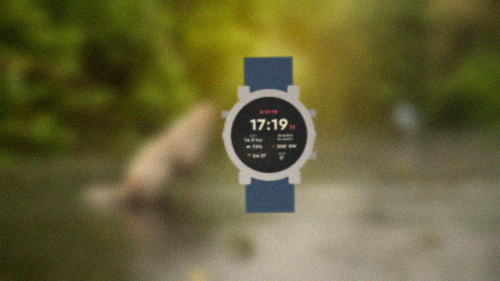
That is 17h19
